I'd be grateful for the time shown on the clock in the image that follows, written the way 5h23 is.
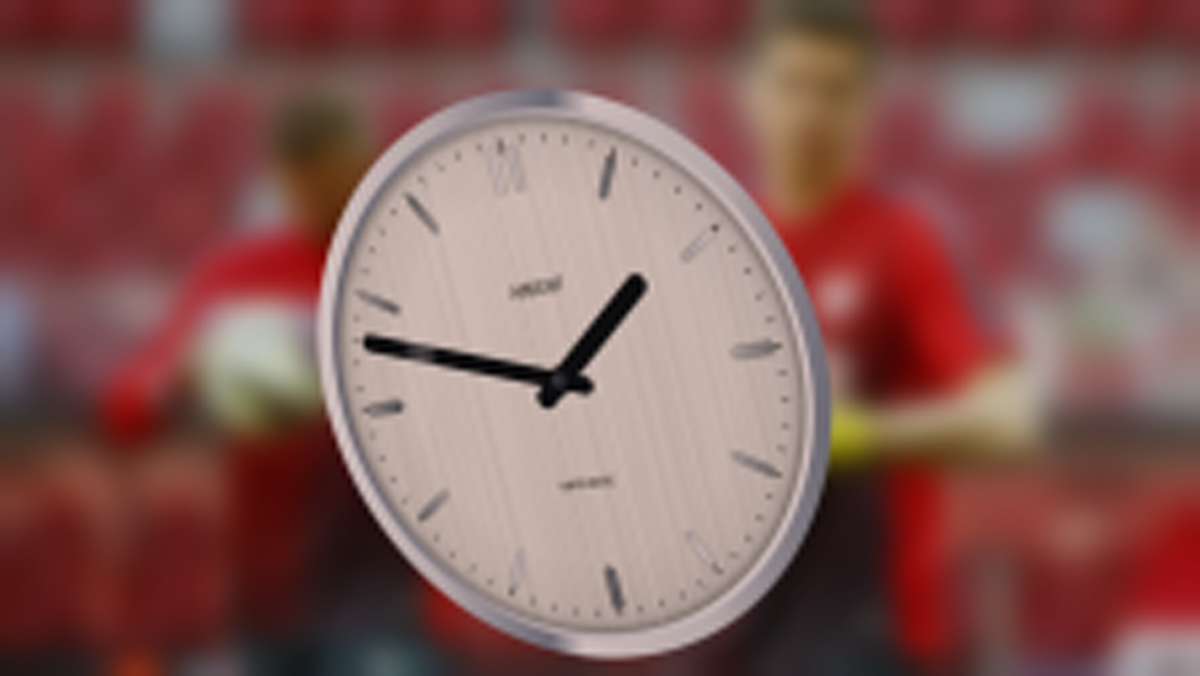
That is 1h48
